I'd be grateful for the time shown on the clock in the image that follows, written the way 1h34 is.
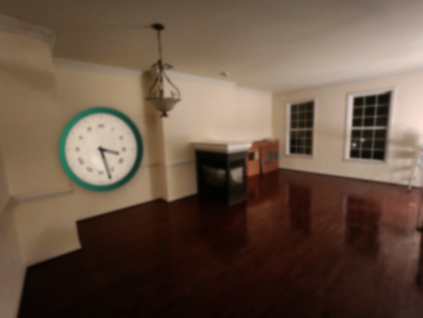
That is 3h27
